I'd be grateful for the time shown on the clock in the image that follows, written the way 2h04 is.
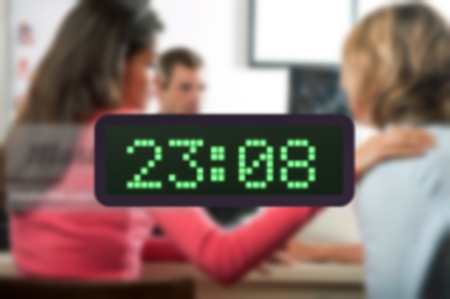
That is 23h08
